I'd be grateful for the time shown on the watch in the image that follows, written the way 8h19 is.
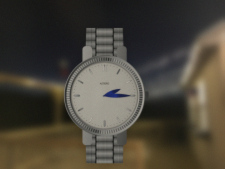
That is 2h15
